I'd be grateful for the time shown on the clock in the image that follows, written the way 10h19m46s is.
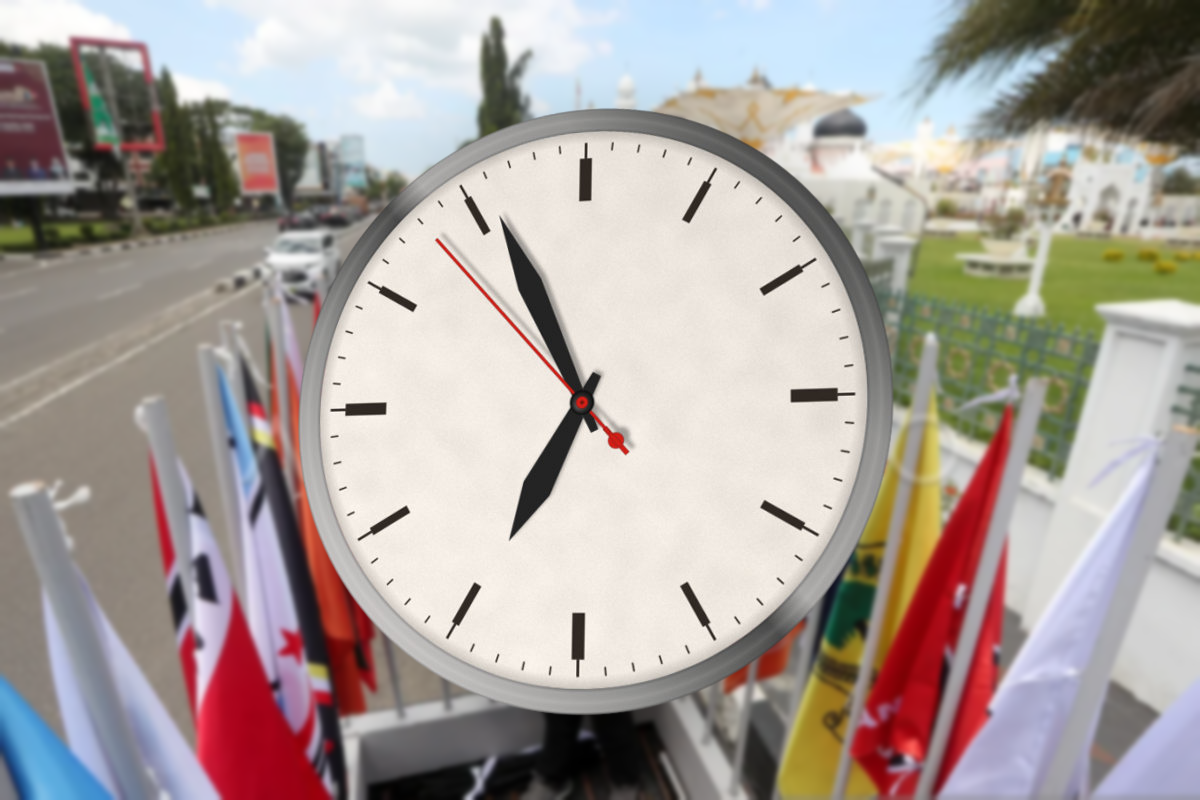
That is 6h55m53s
